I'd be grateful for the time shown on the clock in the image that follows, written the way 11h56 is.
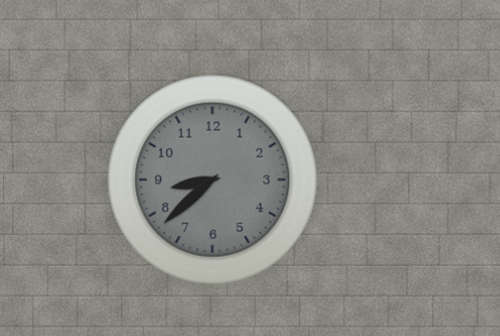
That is 8h38
